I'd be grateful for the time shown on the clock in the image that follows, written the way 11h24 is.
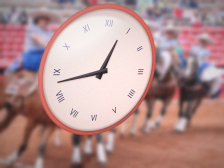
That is 12h43
